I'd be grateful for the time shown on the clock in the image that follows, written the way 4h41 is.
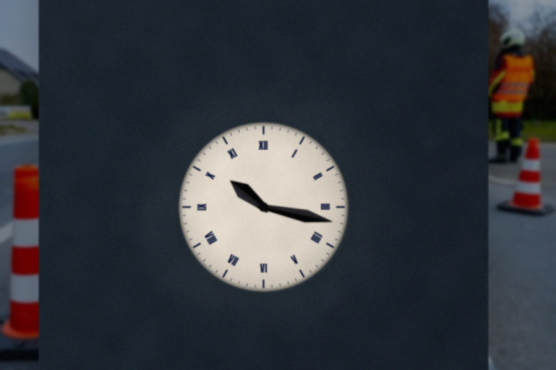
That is 10h17
